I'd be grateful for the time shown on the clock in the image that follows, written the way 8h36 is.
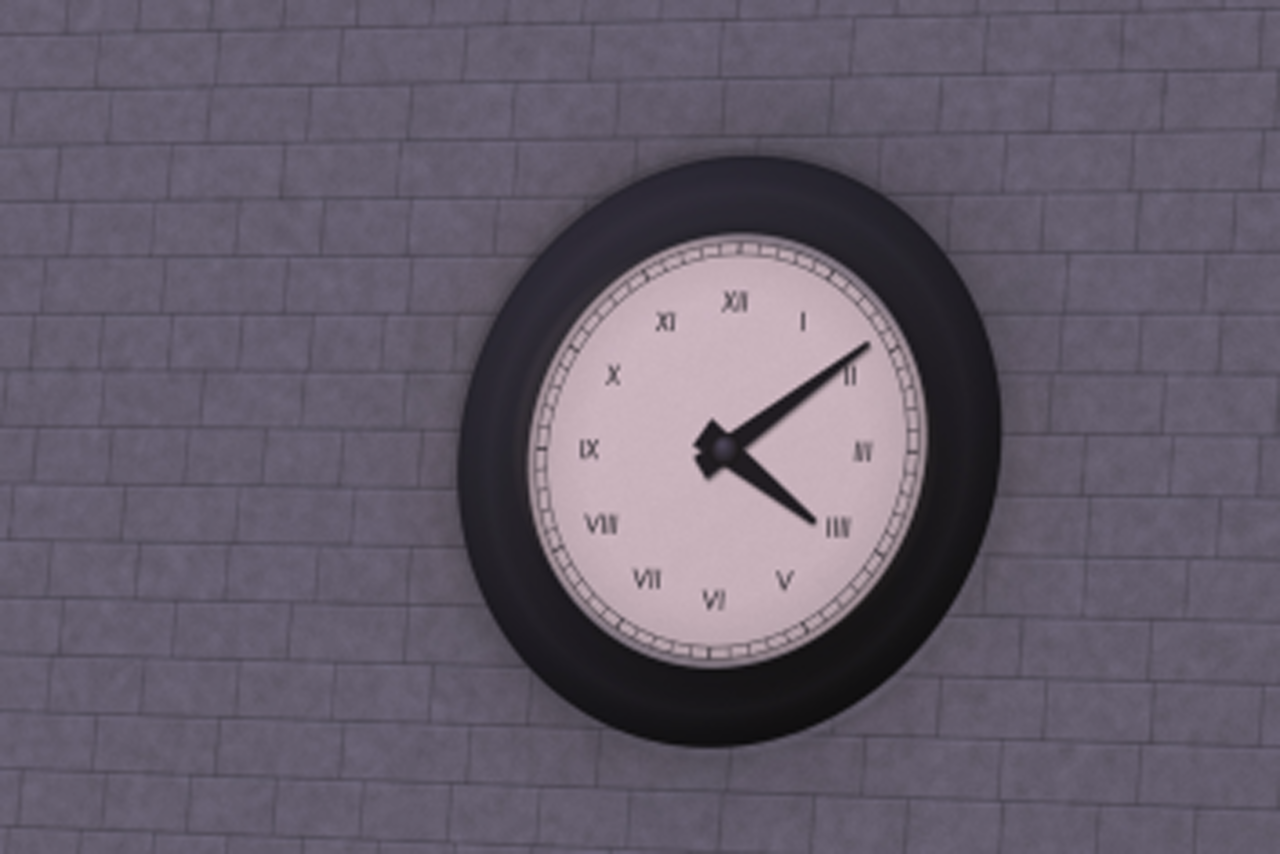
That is 4h09
